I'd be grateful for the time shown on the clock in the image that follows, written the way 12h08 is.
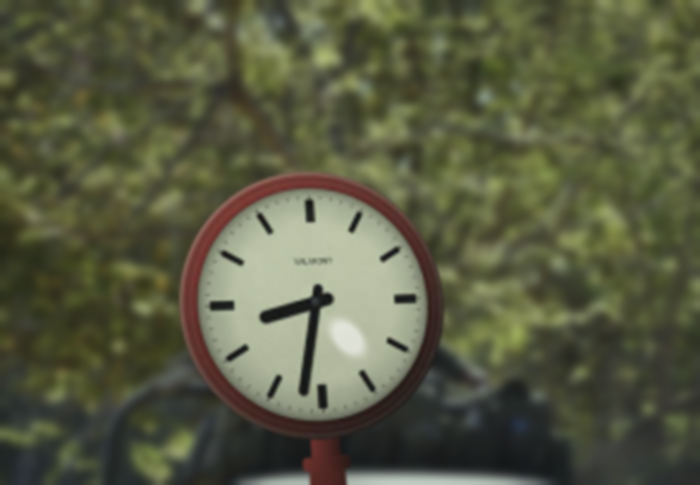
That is 8h32
